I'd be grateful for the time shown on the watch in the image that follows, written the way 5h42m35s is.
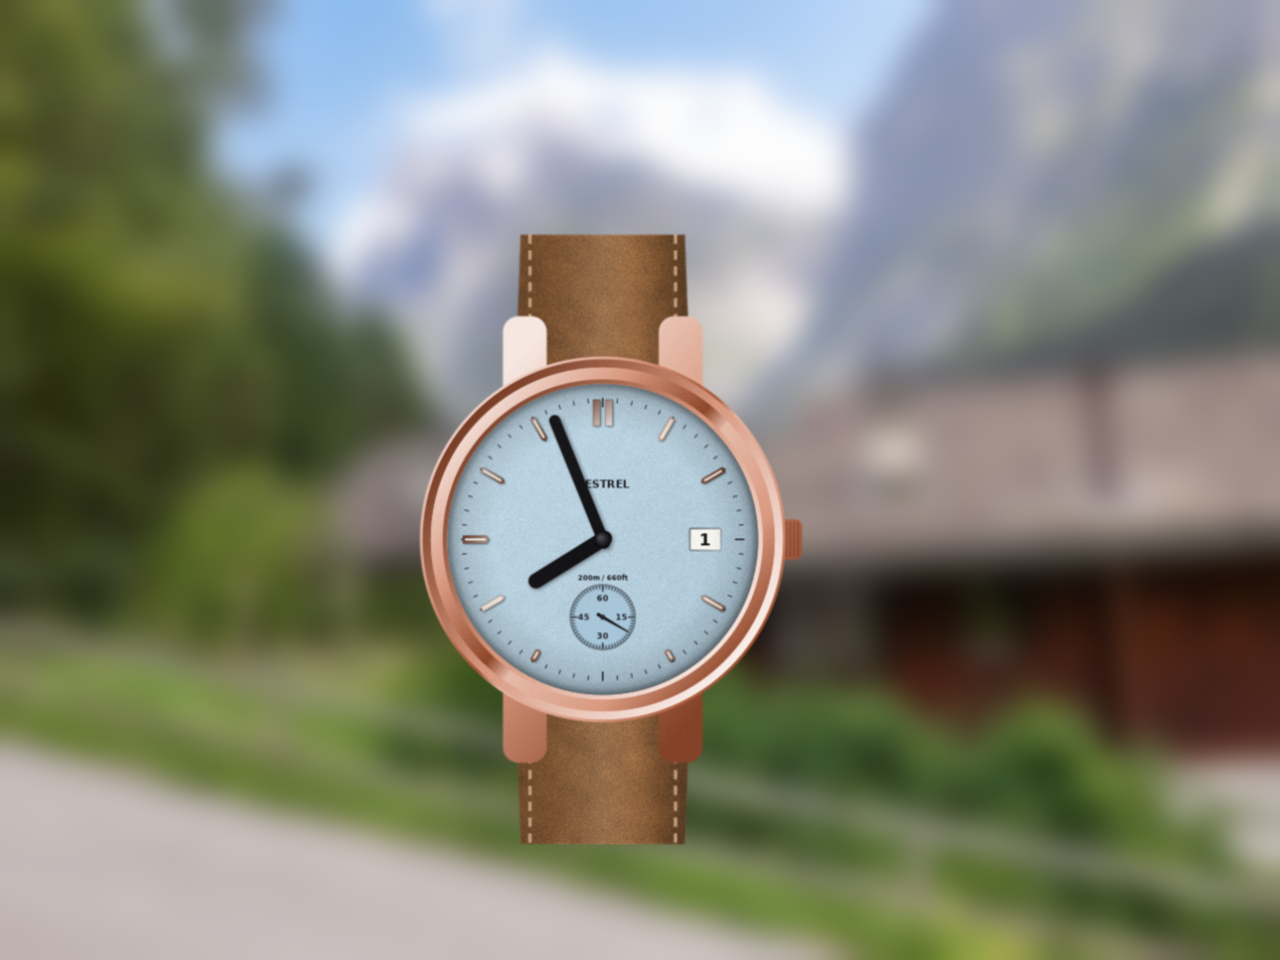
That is 7h56m20s
